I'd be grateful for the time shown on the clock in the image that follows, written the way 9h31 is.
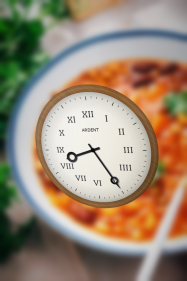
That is 8h25
